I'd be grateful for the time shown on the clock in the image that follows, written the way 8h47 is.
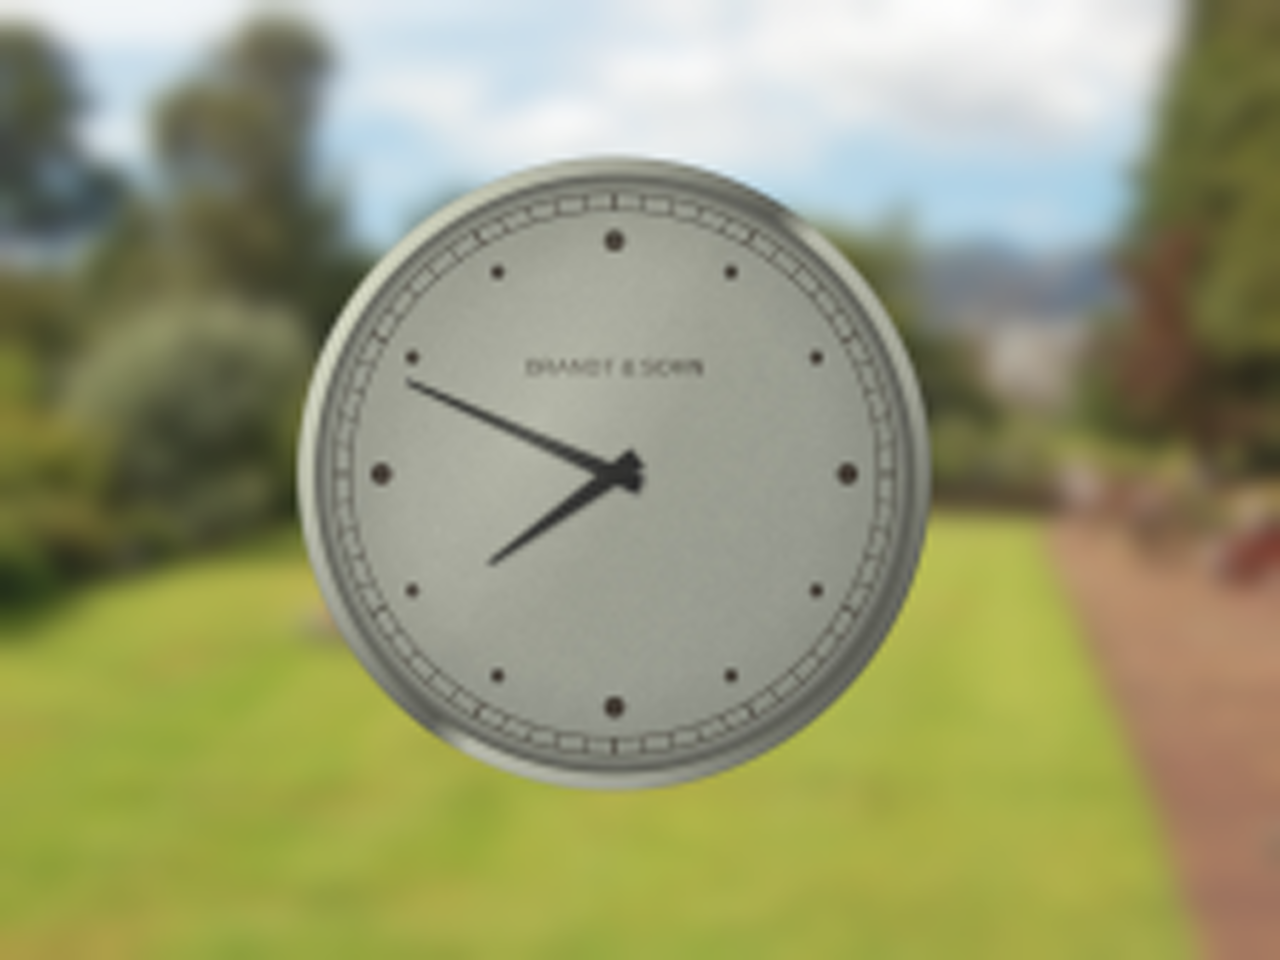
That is 7h49
